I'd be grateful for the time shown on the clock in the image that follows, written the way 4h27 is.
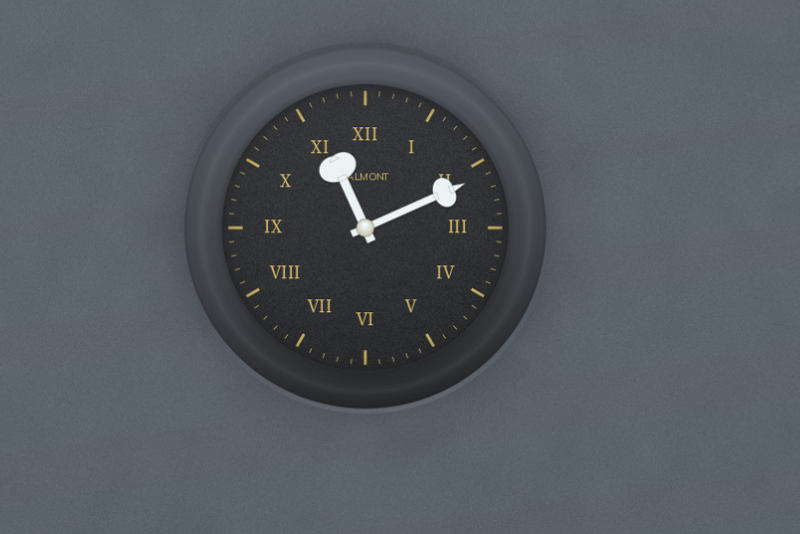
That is 11h11
